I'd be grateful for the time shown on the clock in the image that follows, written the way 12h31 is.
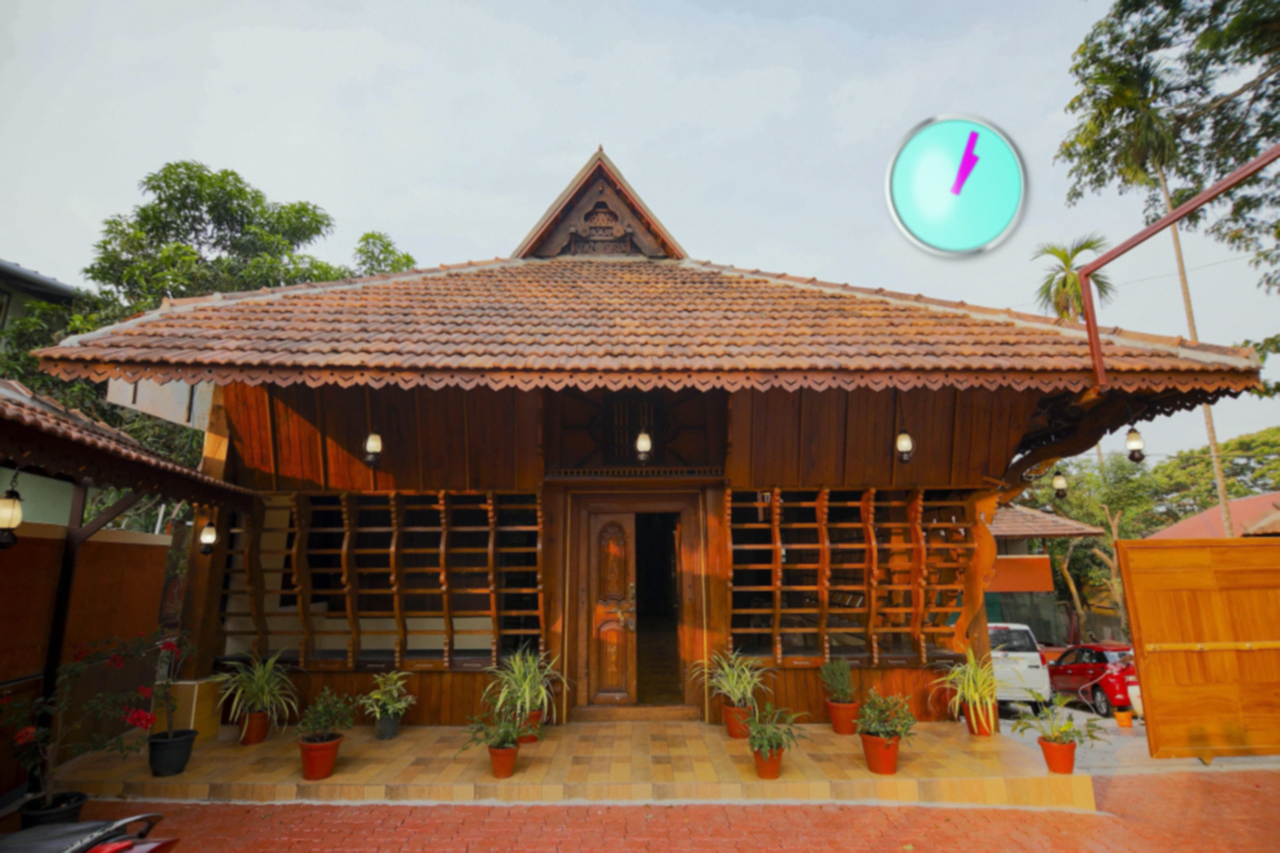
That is 1h03
